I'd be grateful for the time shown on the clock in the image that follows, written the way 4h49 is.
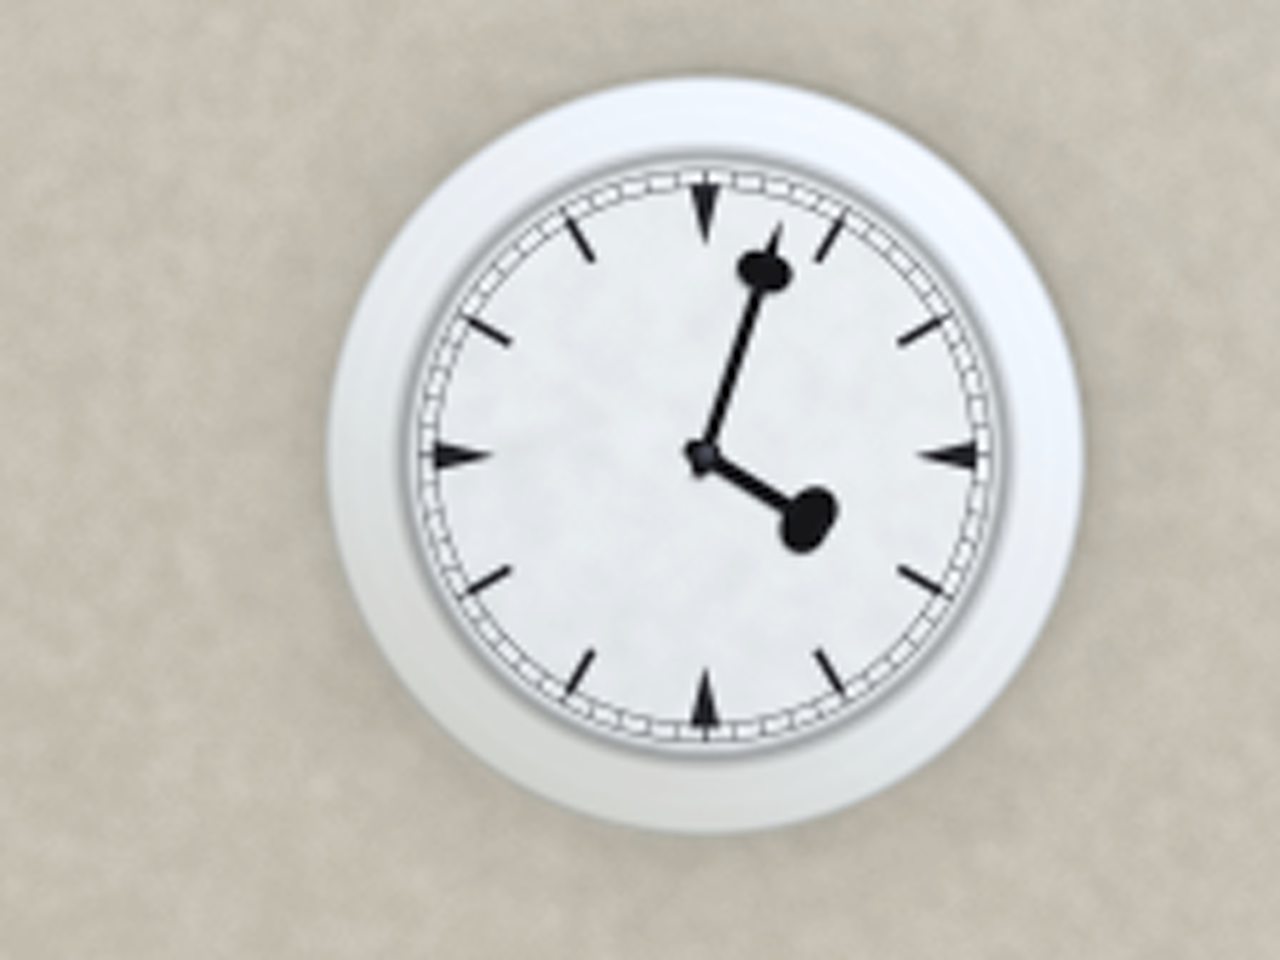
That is 4h03
